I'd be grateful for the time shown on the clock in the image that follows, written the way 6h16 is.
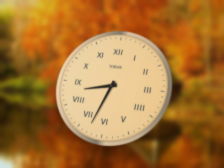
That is 8h33
